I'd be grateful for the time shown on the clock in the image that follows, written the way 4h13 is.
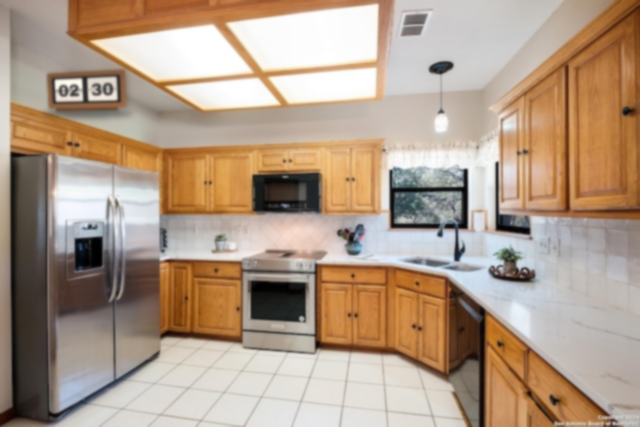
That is 2h30
